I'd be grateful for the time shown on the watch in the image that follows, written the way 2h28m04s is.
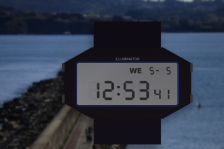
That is 12h53m41s
